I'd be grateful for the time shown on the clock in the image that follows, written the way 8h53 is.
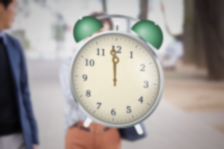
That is 11h59
